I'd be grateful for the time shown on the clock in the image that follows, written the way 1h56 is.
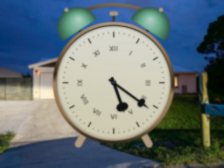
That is 5h21
